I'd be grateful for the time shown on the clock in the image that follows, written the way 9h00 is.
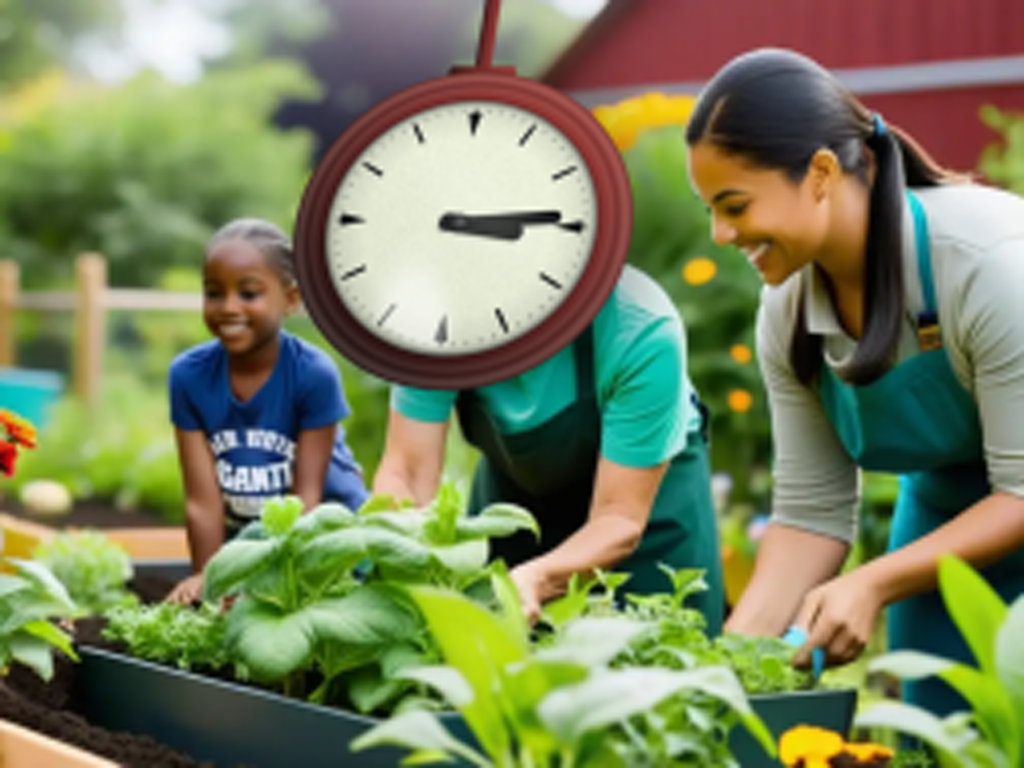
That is 3h14
